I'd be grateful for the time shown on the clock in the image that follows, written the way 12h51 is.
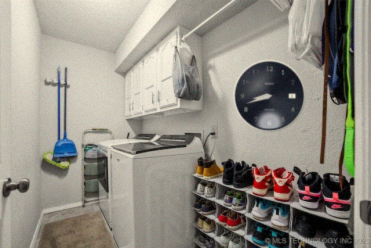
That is 8h42
